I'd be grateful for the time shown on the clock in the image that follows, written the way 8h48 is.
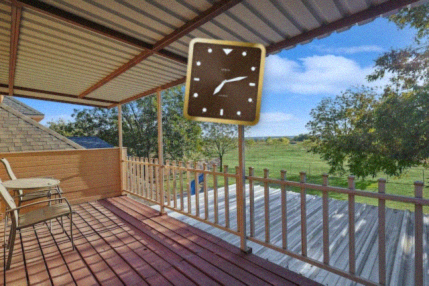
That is 7h12
